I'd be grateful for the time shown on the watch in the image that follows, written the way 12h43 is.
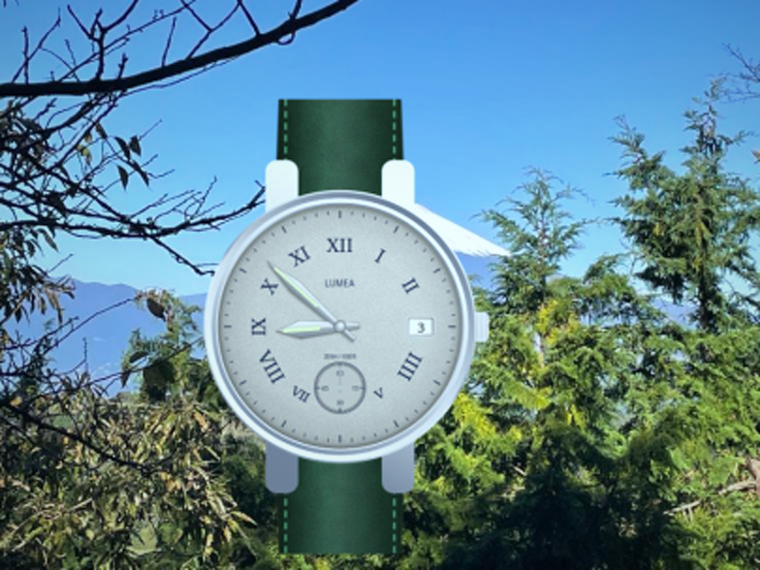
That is 8h52
